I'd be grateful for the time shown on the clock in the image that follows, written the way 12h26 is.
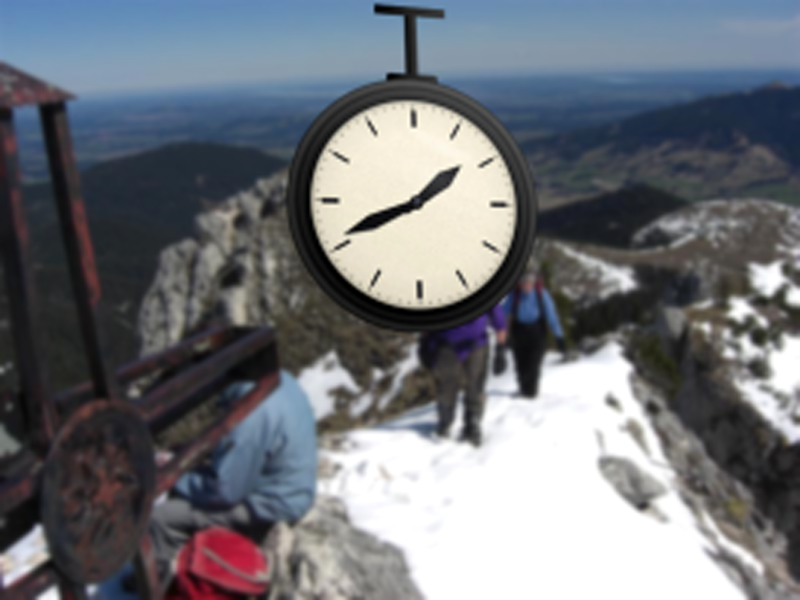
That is 1h41
